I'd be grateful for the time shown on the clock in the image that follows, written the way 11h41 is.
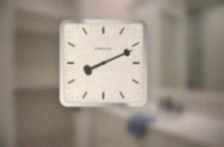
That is 8h11
